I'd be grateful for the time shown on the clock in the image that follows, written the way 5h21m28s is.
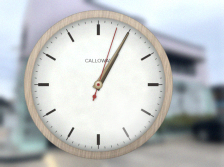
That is 1h05m03s
